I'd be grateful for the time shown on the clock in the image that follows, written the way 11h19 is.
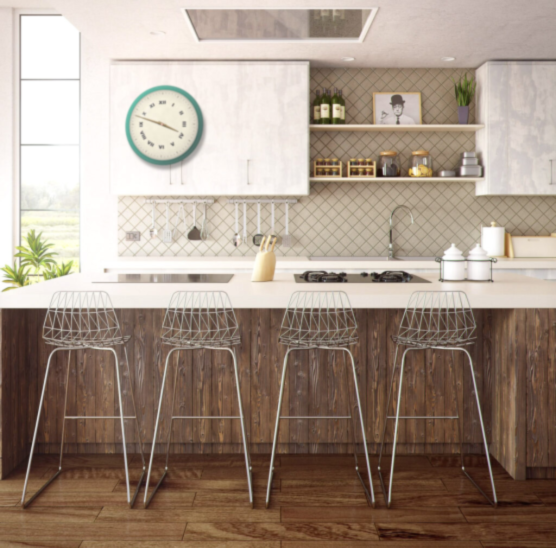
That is 3h48
